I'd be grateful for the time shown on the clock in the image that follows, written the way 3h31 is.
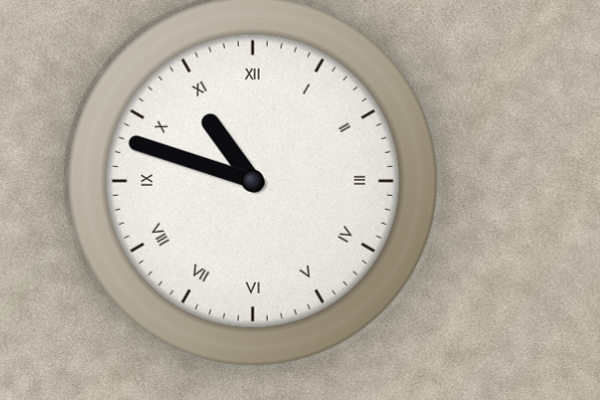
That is 10h48
